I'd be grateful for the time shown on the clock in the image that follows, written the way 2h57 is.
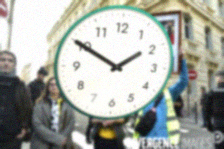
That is 1h50
